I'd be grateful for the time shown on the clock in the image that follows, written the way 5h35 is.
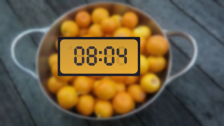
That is 8h04
